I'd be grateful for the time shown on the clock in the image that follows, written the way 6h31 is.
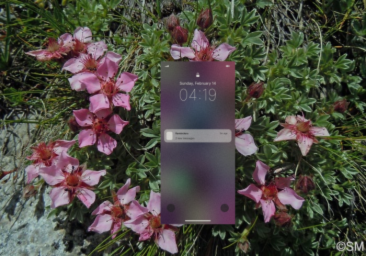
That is 4h19
